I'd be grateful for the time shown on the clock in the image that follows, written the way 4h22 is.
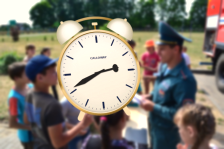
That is 2h41
